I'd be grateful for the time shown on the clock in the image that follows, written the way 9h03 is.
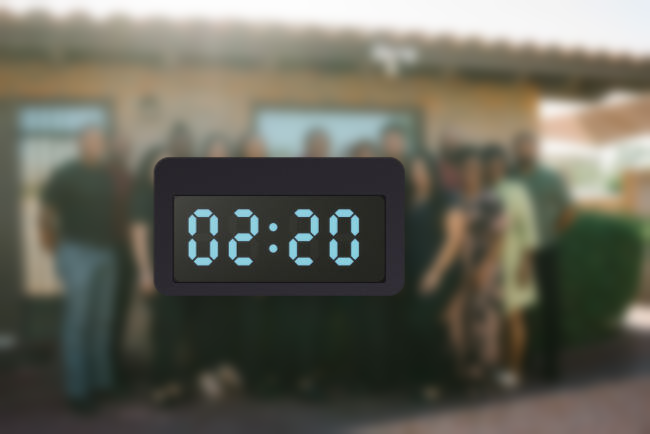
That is 2h20
